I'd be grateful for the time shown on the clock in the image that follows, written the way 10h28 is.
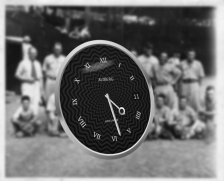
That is 4h28
